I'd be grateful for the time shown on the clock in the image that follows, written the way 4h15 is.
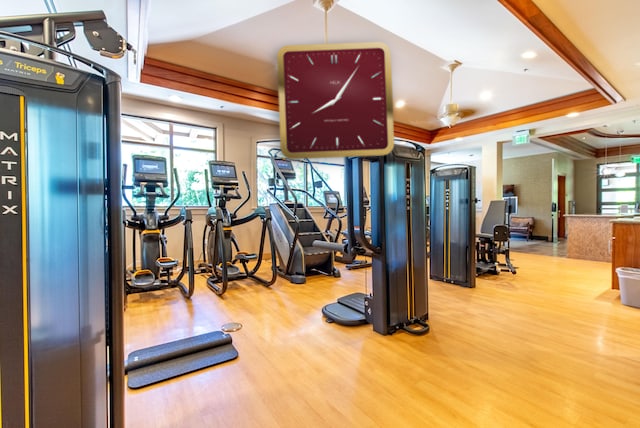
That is 8h06
